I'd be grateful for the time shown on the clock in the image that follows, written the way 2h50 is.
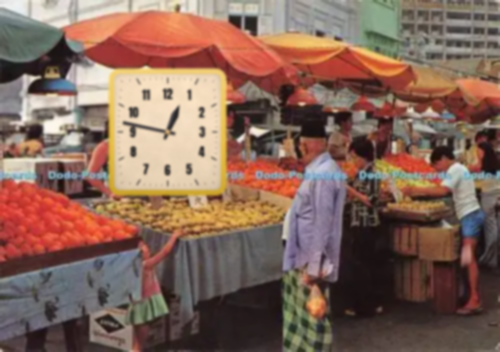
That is 12h47
